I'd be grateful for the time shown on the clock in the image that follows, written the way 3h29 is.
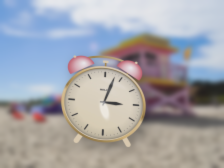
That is 3h03
